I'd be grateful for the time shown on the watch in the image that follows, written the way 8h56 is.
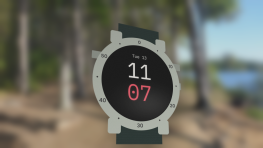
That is 11h07
